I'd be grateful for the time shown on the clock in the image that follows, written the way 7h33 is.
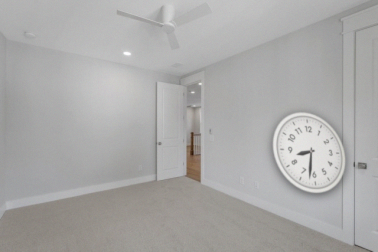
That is 8h32
